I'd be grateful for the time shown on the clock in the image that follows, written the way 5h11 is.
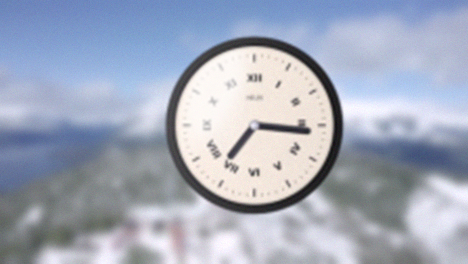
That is 7h16
